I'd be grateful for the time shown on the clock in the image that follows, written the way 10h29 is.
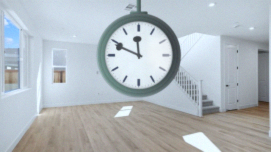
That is 11h49
